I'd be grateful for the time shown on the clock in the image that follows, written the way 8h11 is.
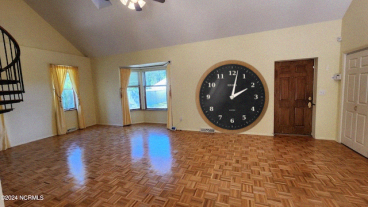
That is 2h02
